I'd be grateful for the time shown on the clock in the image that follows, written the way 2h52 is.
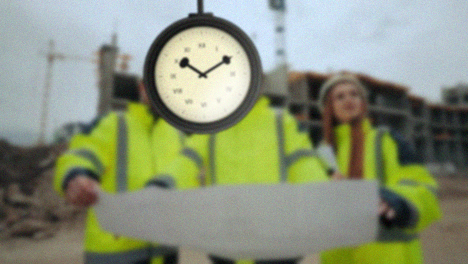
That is 10h10
